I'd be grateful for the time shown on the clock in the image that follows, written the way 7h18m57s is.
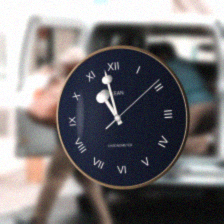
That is 10h58m09s
